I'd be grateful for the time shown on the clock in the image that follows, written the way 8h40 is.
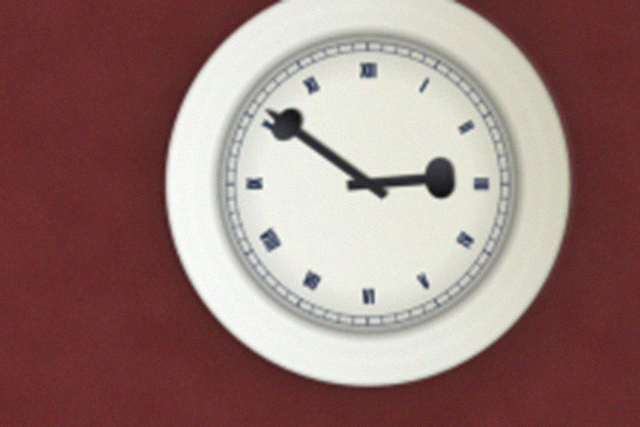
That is 2h51
